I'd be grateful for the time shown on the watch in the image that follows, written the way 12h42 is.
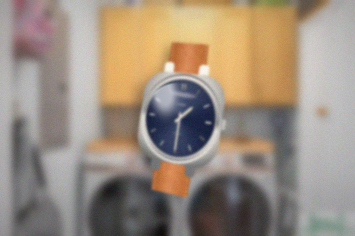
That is 1h30
